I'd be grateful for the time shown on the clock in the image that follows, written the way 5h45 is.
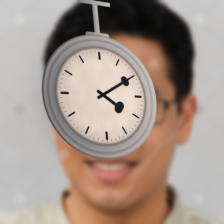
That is 4h10
